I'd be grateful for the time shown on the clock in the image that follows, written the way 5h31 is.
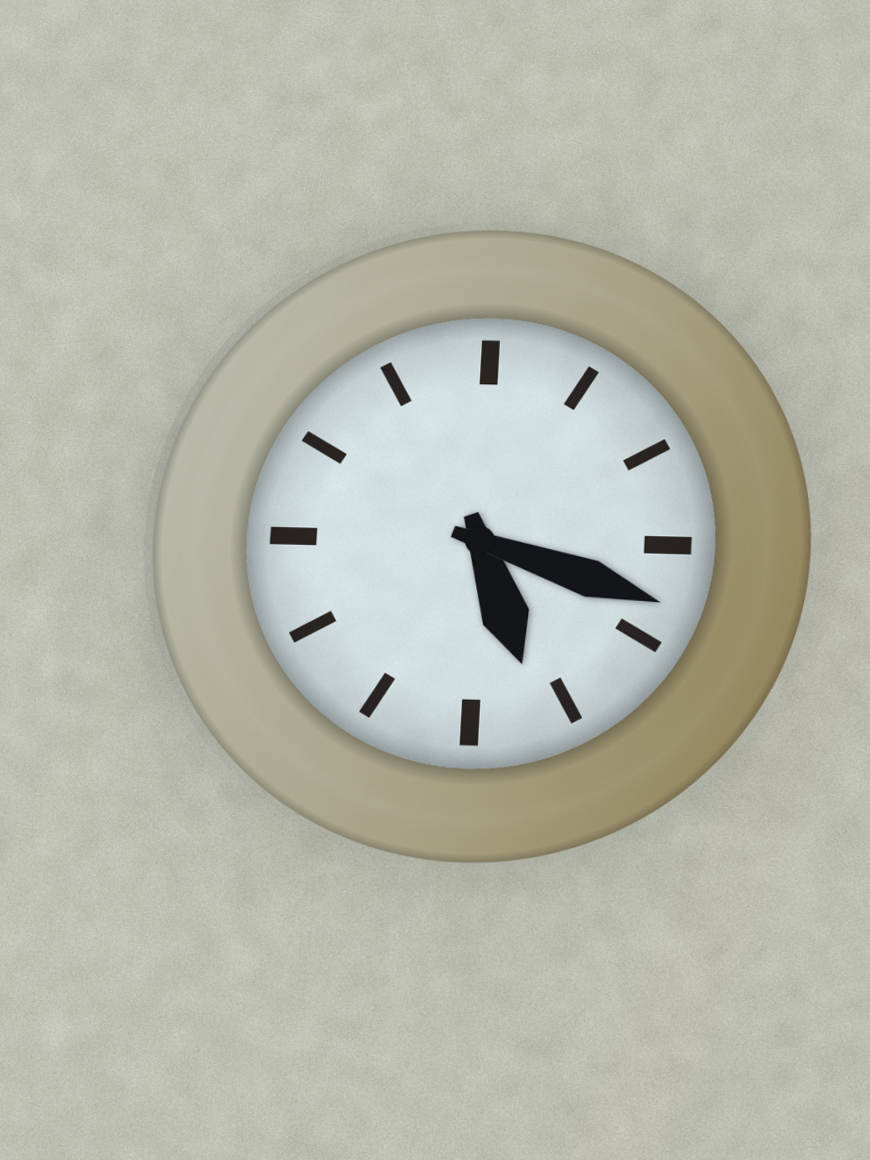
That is 5h18
